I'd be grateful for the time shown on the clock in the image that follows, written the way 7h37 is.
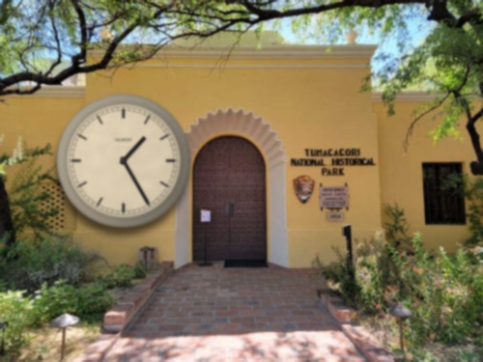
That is 1h25
